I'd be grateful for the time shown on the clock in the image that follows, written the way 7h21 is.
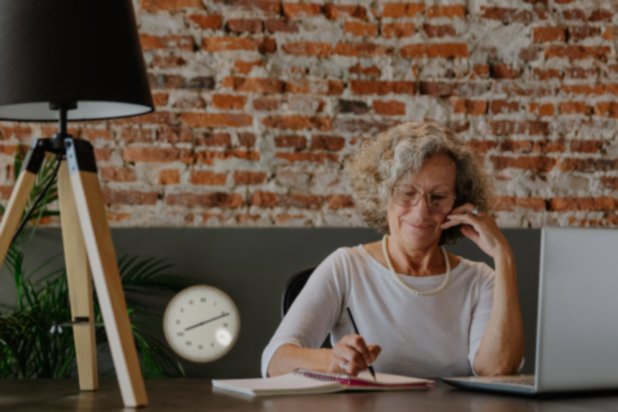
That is 8h11
